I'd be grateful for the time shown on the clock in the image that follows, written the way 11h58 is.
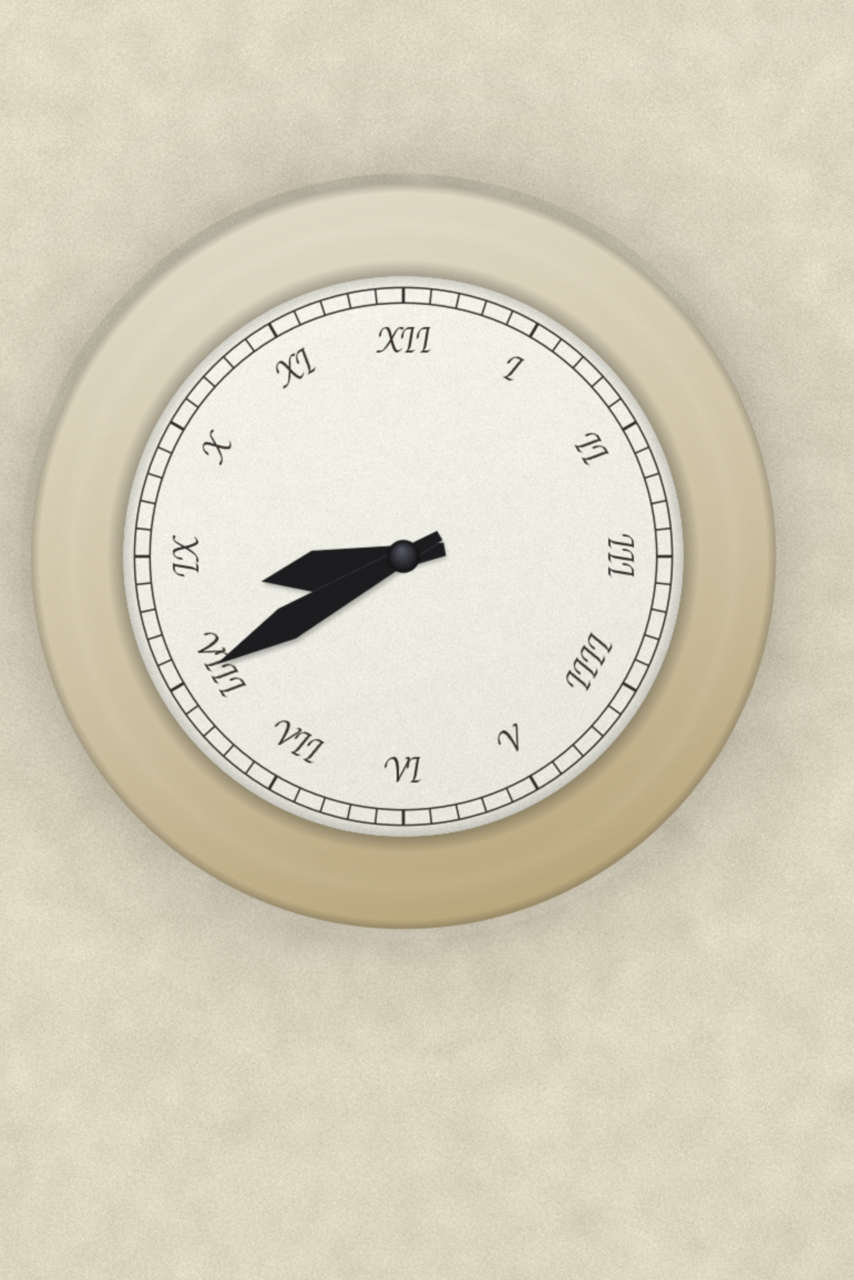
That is 8h40
